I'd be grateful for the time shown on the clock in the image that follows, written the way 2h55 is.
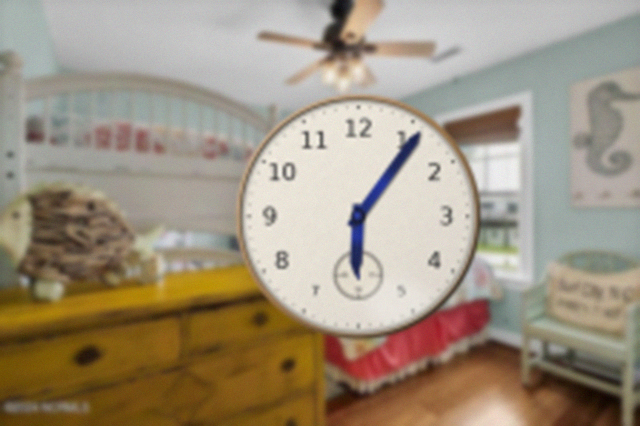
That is 6h06
